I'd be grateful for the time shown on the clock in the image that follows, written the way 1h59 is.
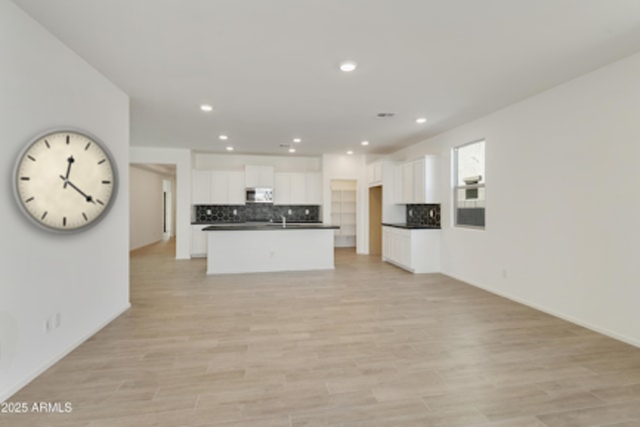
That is 12h21
